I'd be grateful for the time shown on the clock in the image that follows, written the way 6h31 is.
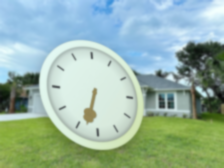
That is 6h33
